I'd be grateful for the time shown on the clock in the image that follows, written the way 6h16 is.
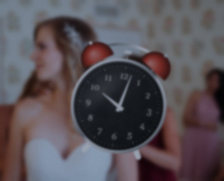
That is 10h02
